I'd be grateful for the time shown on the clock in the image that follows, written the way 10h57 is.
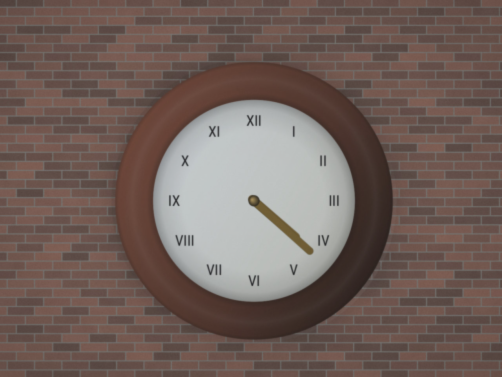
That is 4h22
